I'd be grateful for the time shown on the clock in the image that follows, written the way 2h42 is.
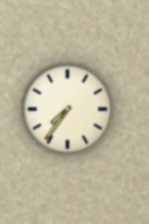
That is 7h36
